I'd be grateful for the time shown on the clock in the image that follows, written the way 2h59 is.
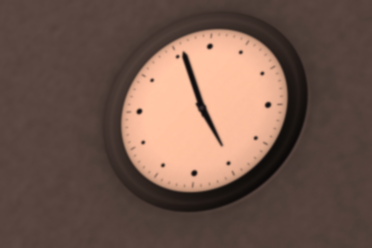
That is 4h56
